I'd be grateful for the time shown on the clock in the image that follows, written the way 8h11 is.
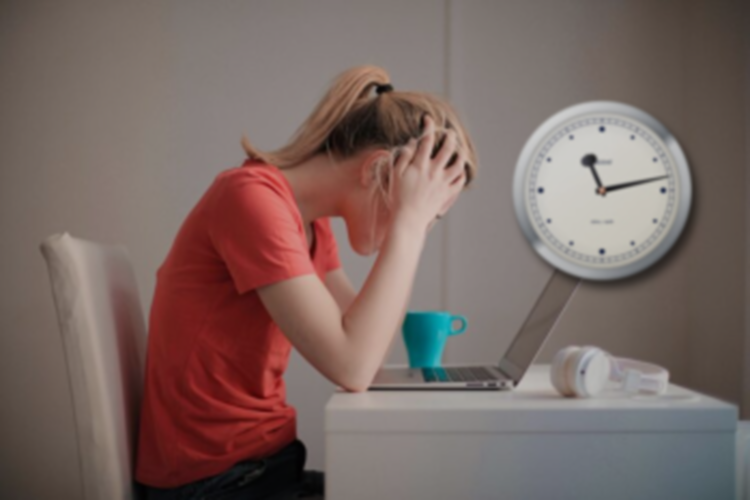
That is 11h13
